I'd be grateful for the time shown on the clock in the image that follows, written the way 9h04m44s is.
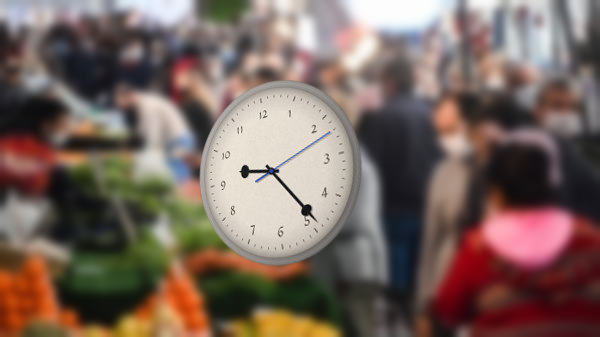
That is 9h24m12s
